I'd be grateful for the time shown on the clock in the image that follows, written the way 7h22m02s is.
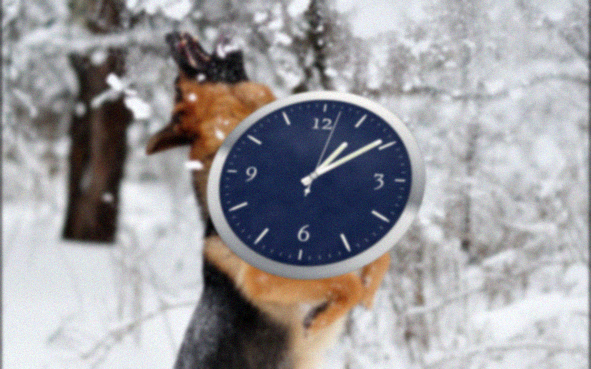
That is 1h09m02s
